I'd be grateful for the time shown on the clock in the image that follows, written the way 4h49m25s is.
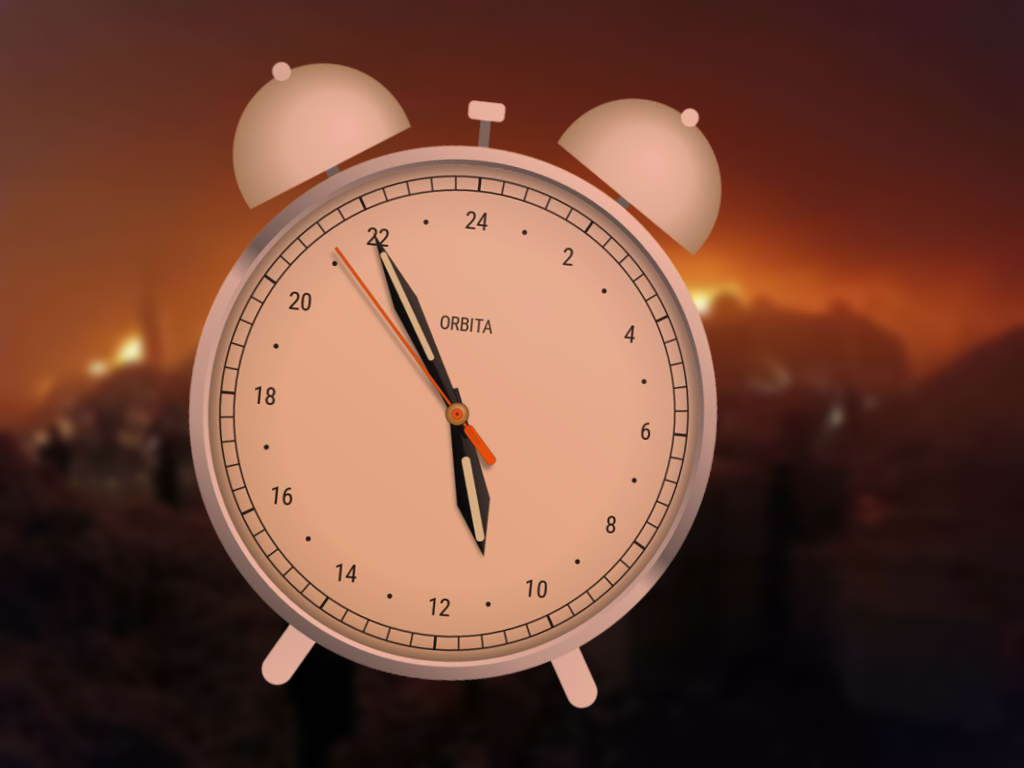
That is 10h54m53s
